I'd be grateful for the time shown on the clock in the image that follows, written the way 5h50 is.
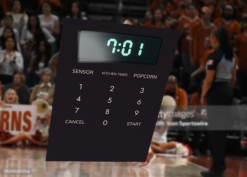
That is 7h01
